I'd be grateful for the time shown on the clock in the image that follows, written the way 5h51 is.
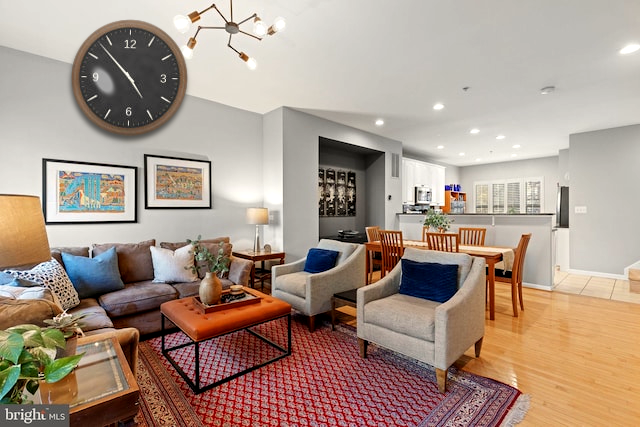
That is 4h53
